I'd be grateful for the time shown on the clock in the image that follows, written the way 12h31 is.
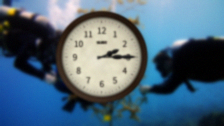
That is 2h15
